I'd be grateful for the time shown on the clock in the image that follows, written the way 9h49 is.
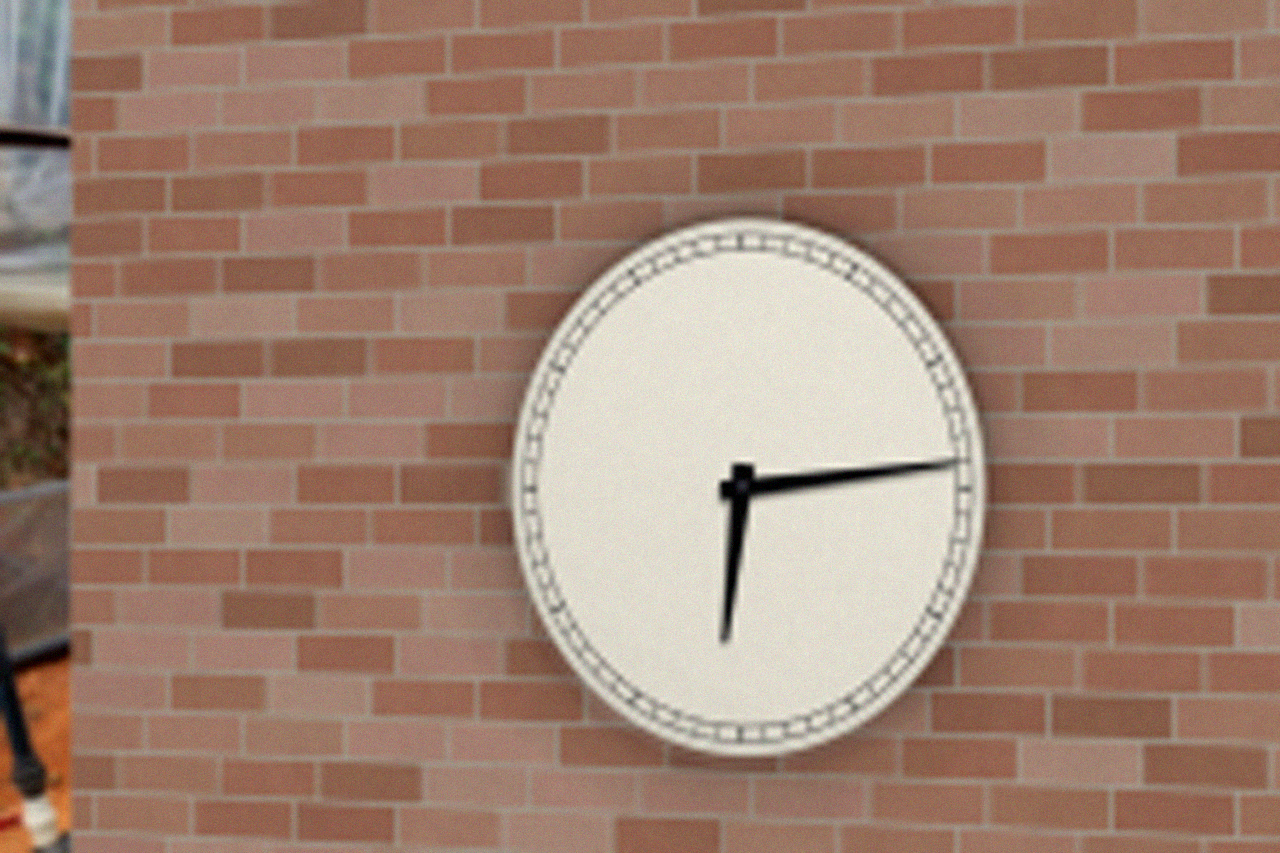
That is 6h14
